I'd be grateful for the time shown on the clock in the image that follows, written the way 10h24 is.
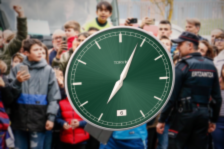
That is 7h04
